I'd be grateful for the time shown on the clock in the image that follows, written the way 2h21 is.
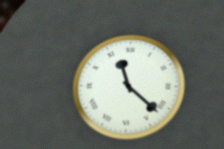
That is 11h22
